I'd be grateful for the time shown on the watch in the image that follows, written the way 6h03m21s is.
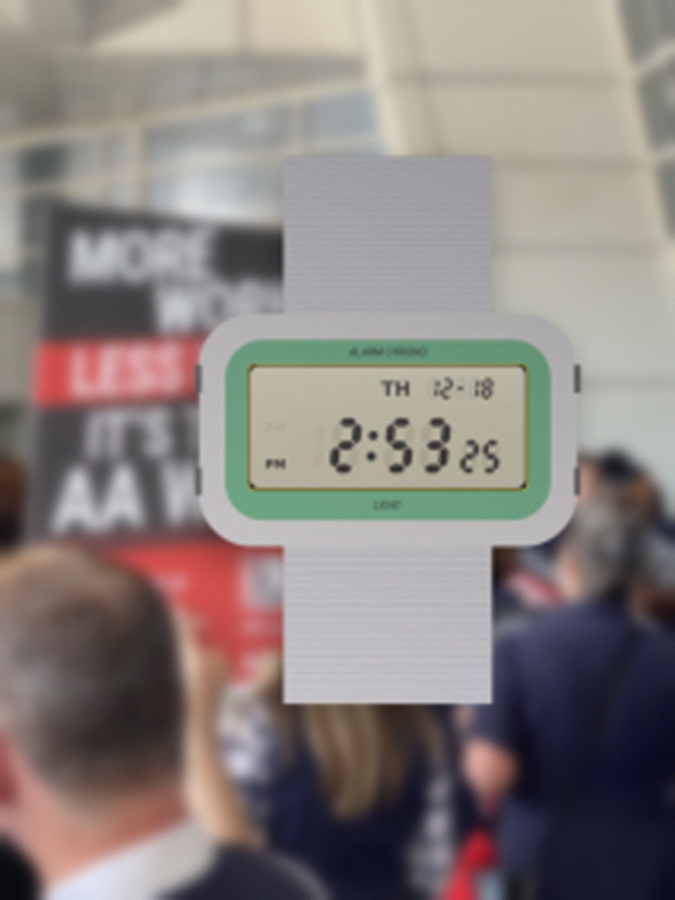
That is 2h53m25s
